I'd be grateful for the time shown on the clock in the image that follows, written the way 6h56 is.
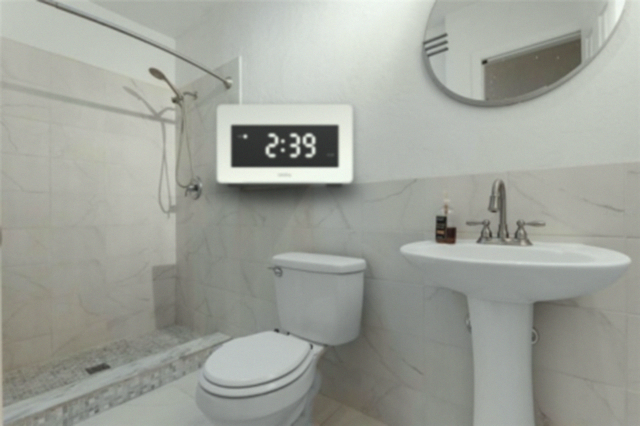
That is 2h39
